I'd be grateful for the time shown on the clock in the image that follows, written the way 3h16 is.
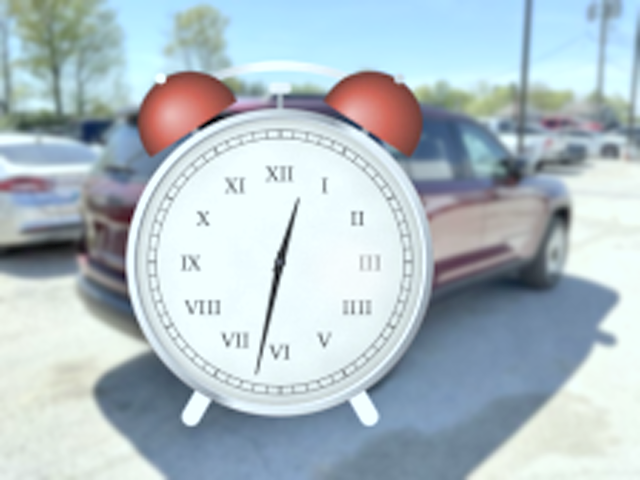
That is 12h32
